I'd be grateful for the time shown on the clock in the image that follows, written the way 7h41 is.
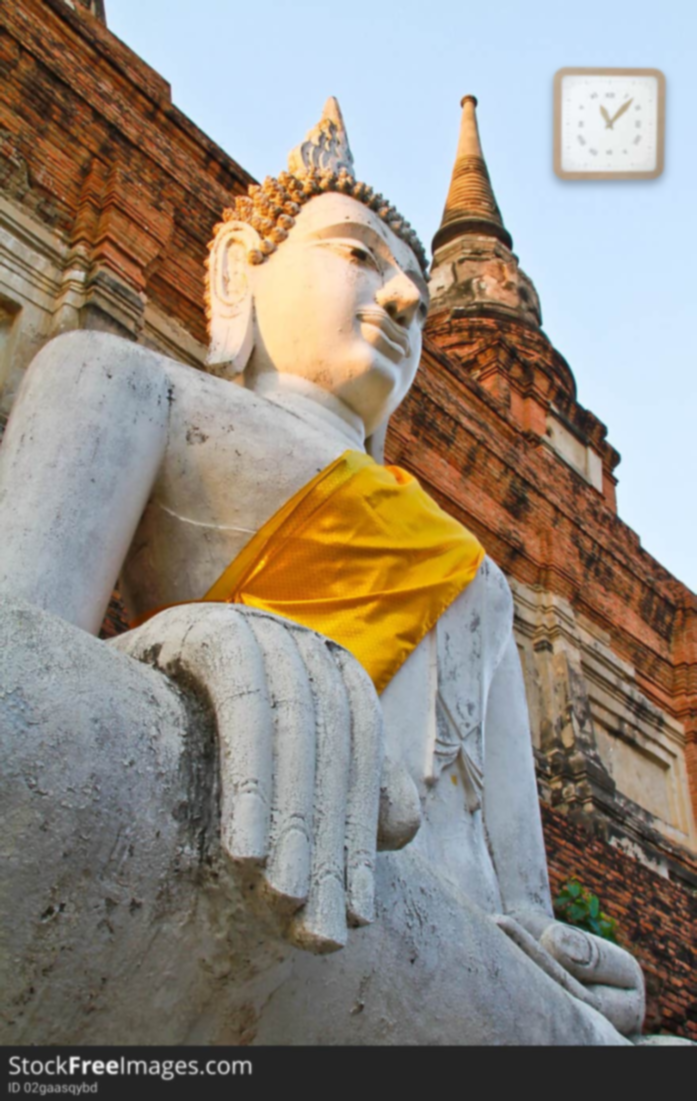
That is 11h07
